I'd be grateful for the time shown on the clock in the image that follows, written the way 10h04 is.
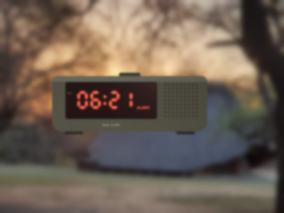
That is 6h21
